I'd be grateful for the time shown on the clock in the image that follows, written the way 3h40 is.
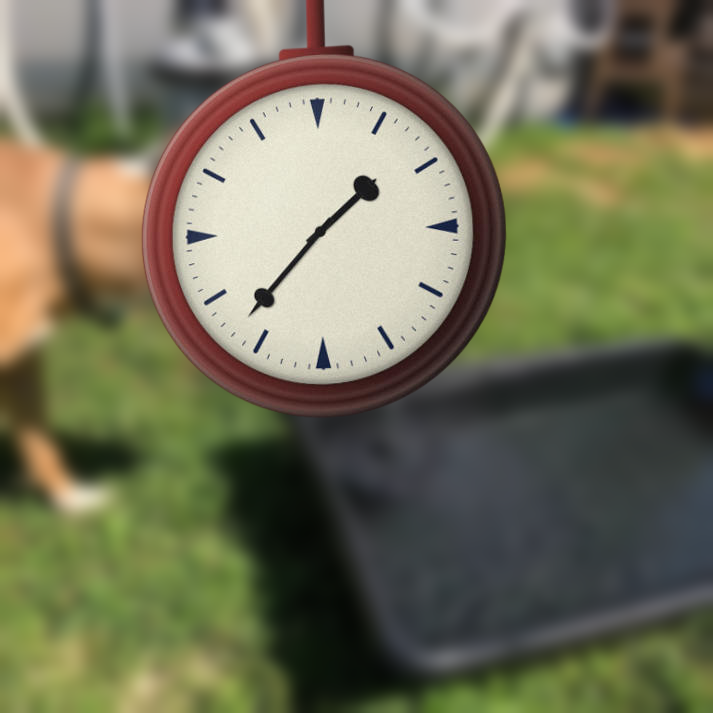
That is 1h37
